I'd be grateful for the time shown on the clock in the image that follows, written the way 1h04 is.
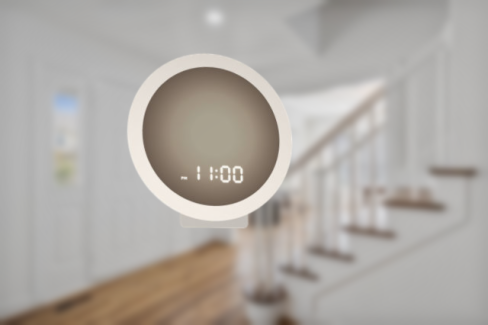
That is 11h00
